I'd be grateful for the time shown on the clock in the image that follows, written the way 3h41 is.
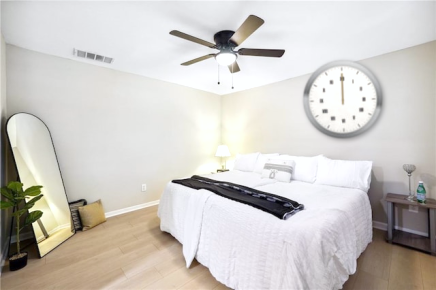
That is 12h00
